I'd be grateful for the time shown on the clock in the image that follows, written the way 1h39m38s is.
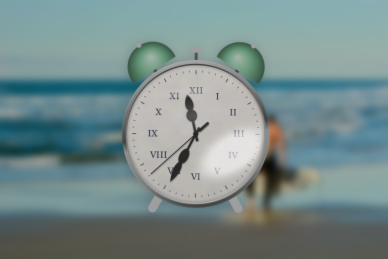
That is 11h34m38s
